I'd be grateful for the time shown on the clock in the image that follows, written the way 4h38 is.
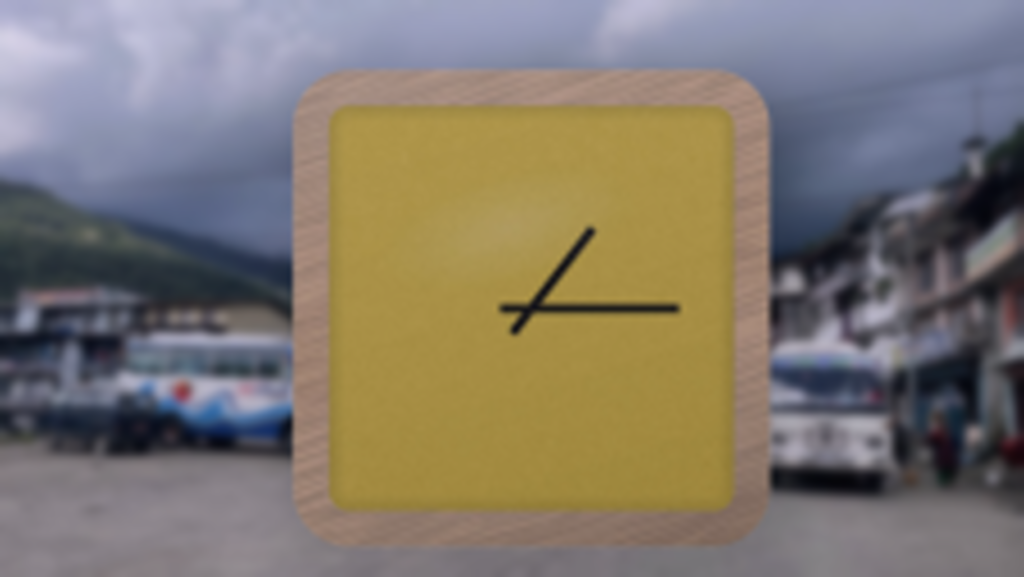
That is 1h15
